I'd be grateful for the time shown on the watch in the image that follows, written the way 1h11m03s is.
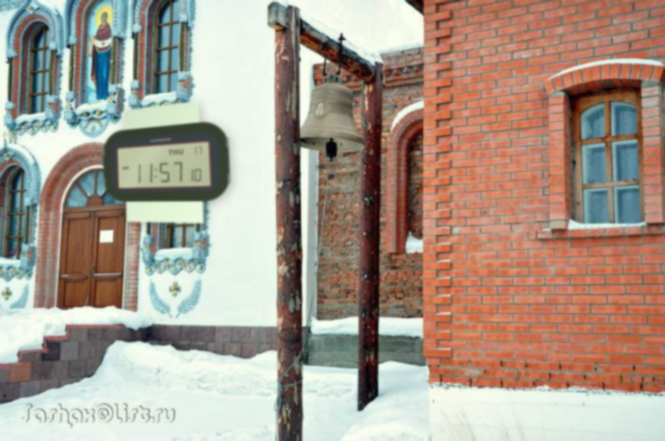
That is 11h57m10s
